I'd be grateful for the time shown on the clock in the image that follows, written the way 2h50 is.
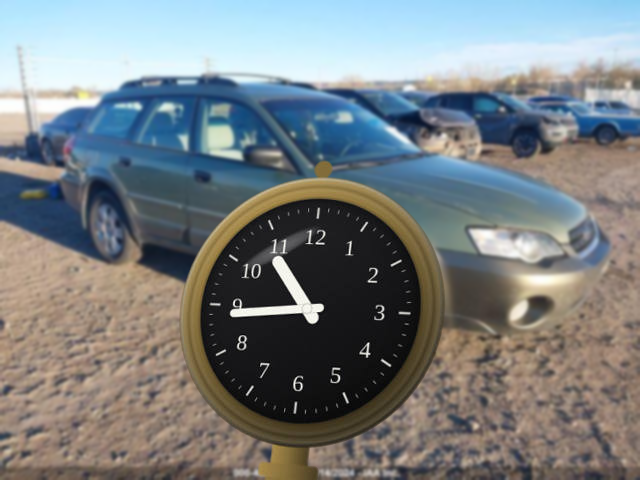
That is 10h44
